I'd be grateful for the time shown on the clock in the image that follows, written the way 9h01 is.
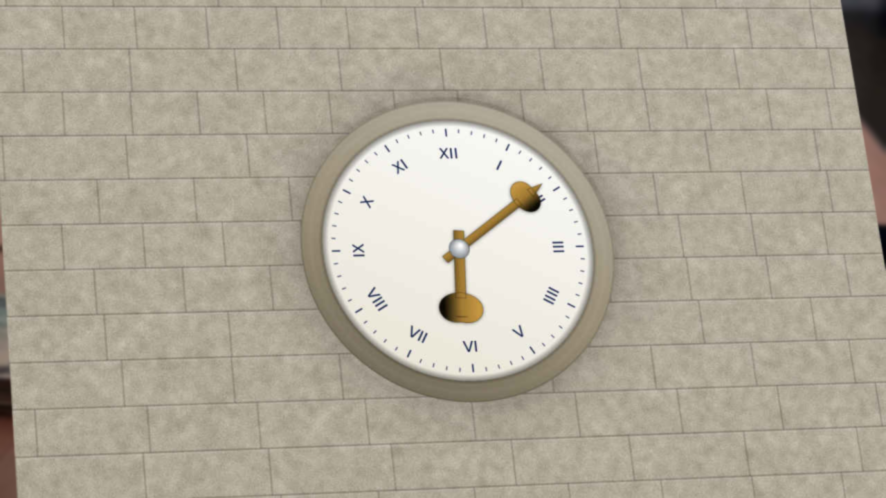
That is 6h09
